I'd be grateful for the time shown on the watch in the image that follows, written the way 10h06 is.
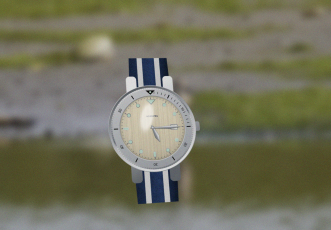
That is 5h15
